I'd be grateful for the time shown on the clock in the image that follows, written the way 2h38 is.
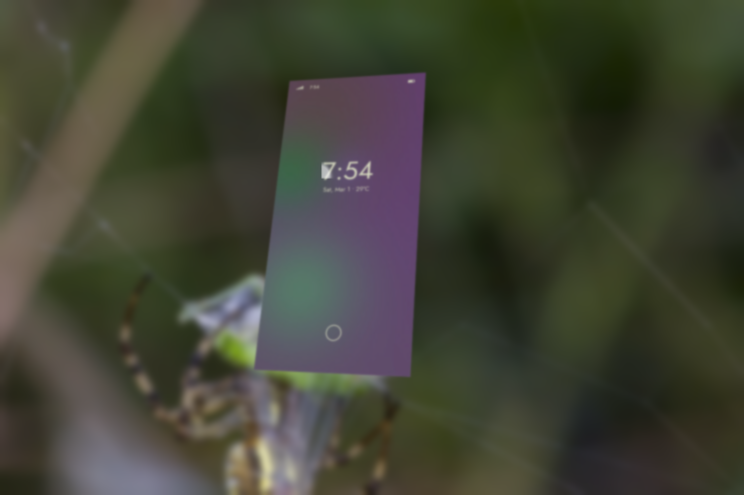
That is 7h54
